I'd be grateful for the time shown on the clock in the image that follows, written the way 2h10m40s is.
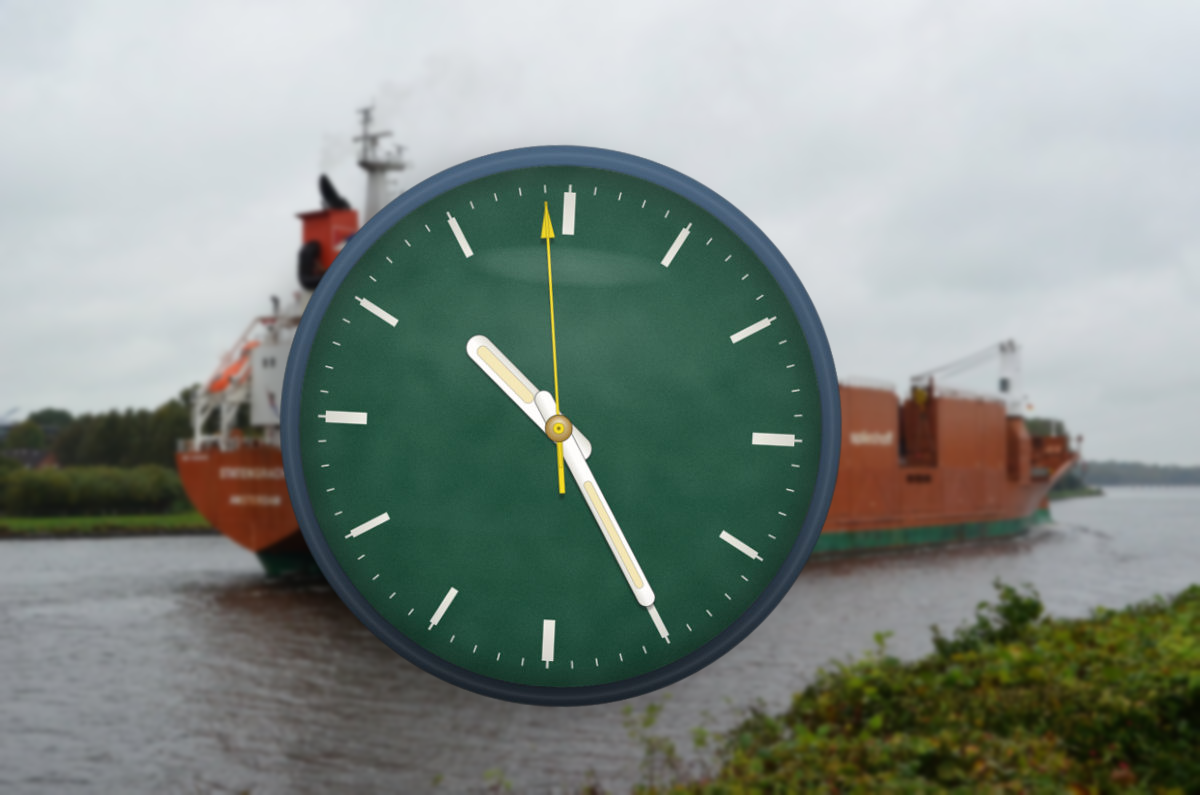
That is 10h24m59s
